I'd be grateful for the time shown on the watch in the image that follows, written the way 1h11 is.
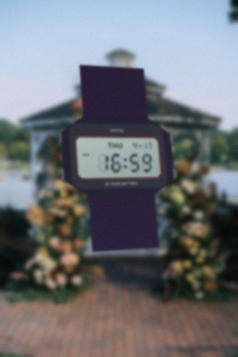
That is 16h59
